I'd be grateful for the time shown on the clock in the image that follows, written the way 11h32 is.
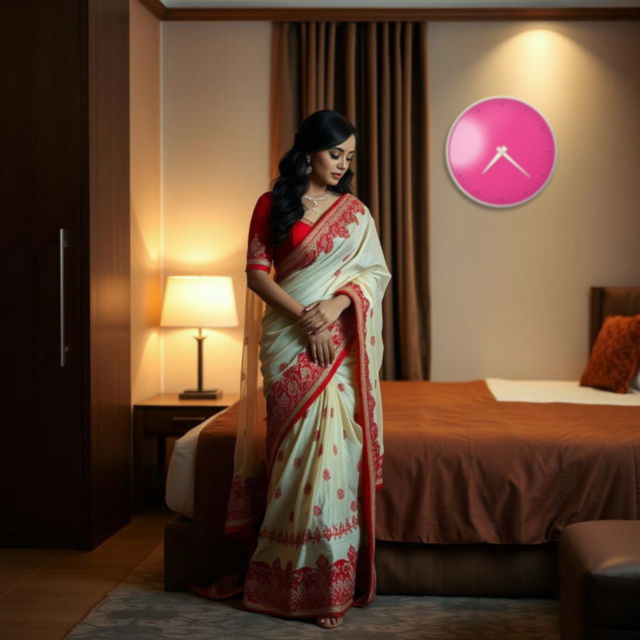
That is 7h22
